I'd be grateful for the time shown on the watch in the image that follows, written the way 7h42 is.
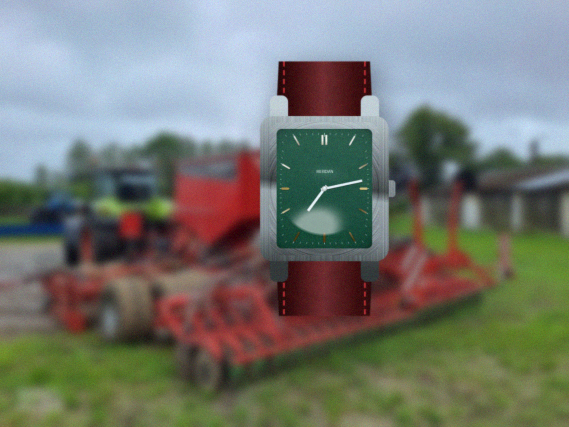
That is 7h13
